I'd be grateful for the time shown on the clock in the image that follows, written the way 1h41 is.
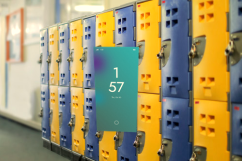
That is 1h57
